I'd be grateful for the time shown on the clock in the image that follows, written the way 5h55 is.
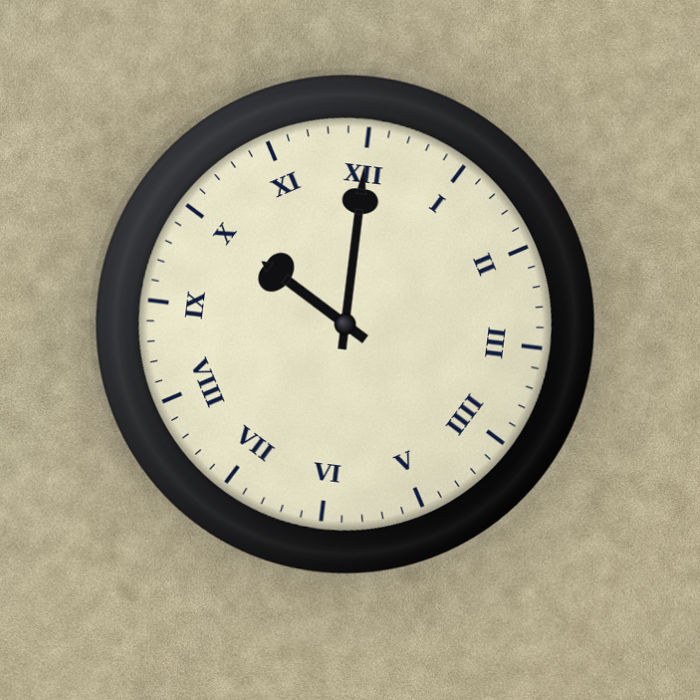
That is 10h00
